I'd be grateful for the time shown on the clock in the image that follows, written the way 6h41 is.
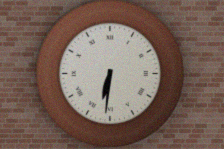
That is 6h31
